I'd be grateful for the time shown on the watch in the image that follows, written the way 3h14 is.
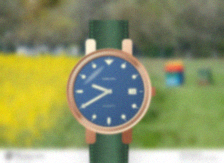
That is 9h40
